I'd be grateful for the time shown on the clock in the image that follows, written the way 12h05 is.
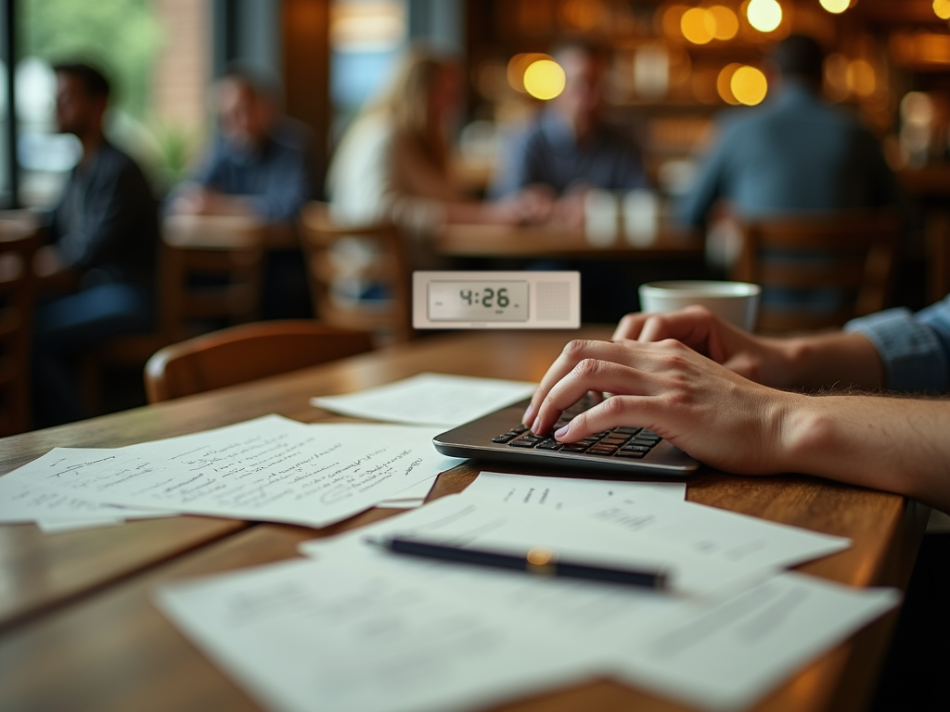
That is 4h26
